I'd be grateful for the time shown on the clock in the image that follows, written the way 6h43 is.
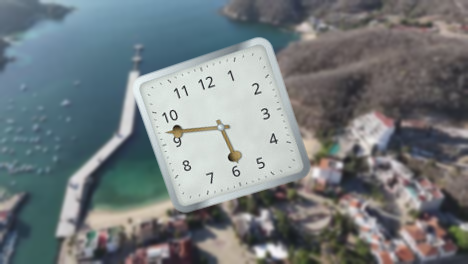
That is 5h47
